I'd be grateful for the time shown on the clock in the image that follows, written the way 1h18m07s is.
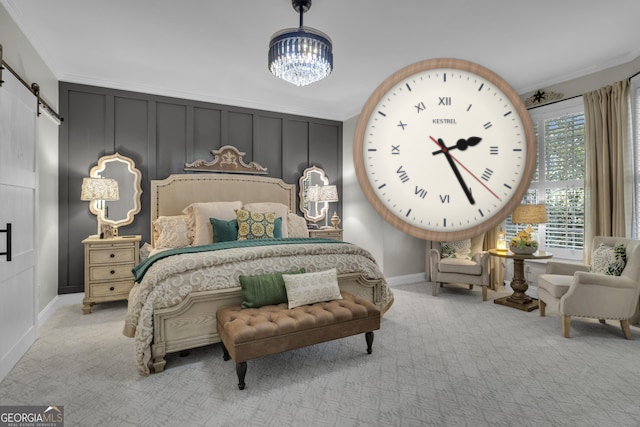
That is 2h25m22s
